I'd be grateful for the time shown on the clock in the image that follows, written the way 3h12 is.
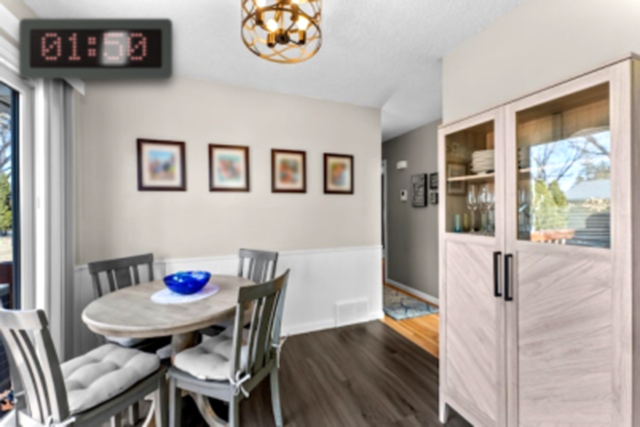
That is 1h50
